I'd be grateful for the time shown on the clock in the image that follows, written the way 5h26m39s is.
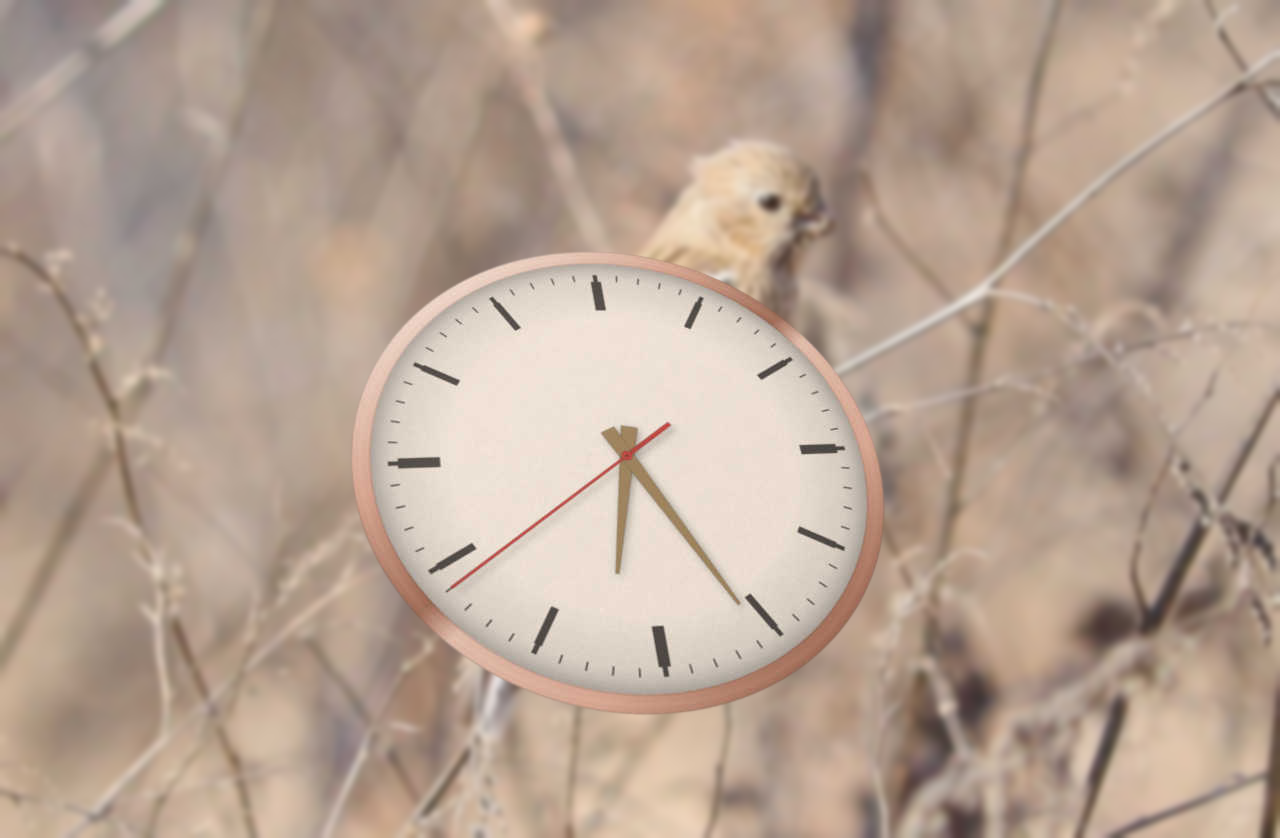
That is 6h25m39s
